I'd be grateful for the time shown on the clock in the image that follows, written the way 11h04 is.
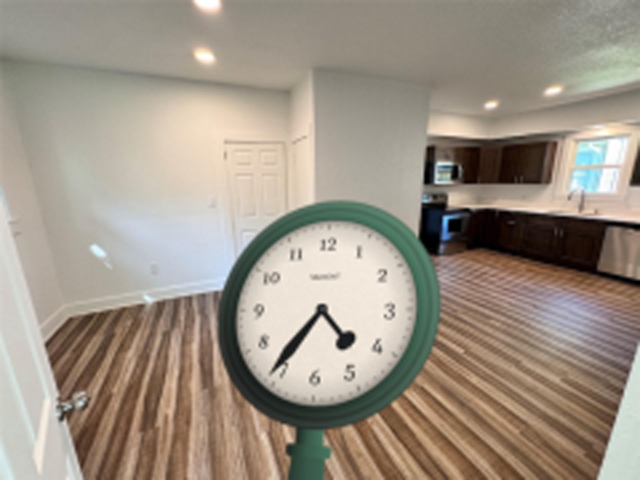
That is 4h36
